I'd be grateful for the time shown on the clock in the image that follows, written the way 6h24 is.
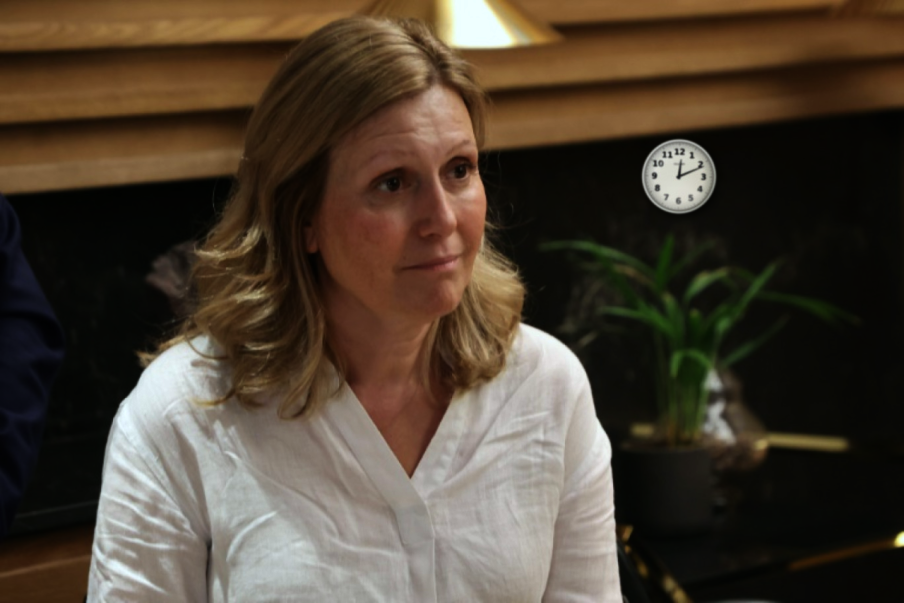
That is 12h11
